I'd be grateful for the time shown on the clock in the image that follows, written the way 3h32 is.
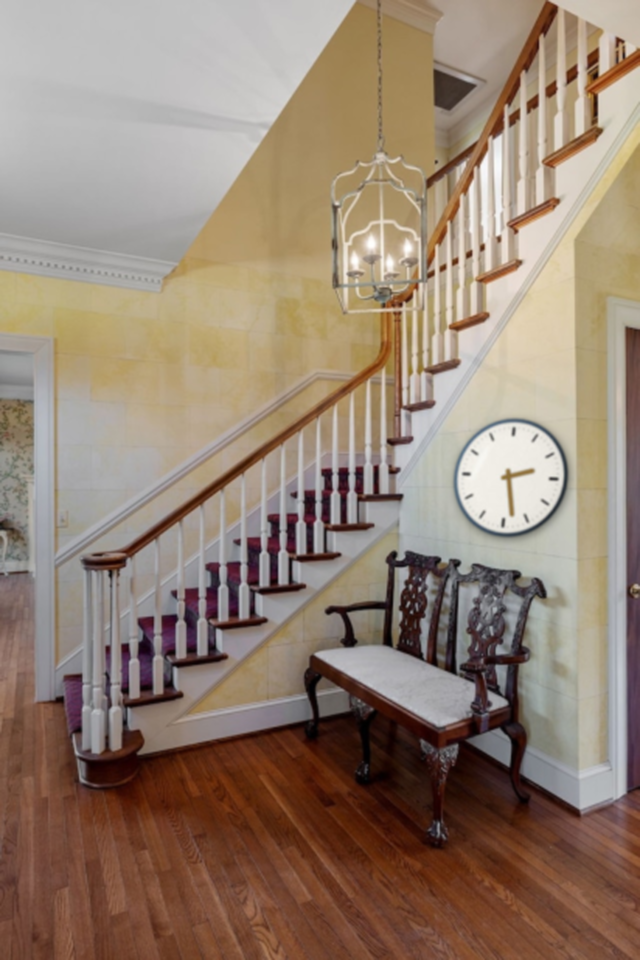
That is 2h28
